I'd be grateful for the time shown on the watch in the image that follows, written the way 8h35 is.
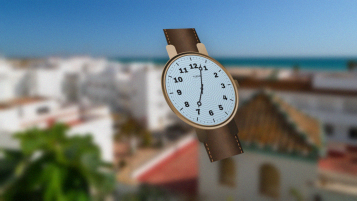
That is 7h03
